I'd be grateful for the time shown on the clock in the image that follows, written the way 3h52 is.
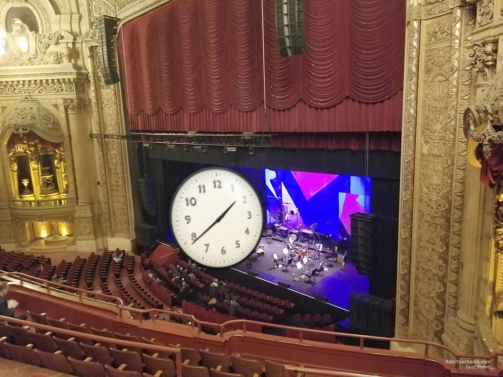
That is 1h39
